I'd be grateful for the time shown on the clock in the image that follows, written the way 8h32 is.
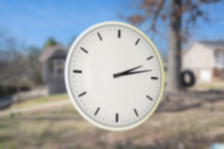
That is 2h13
